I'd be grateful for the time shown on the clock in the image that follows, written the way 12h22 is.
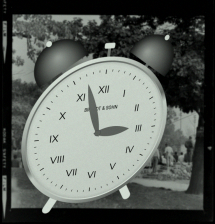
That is 2h57
